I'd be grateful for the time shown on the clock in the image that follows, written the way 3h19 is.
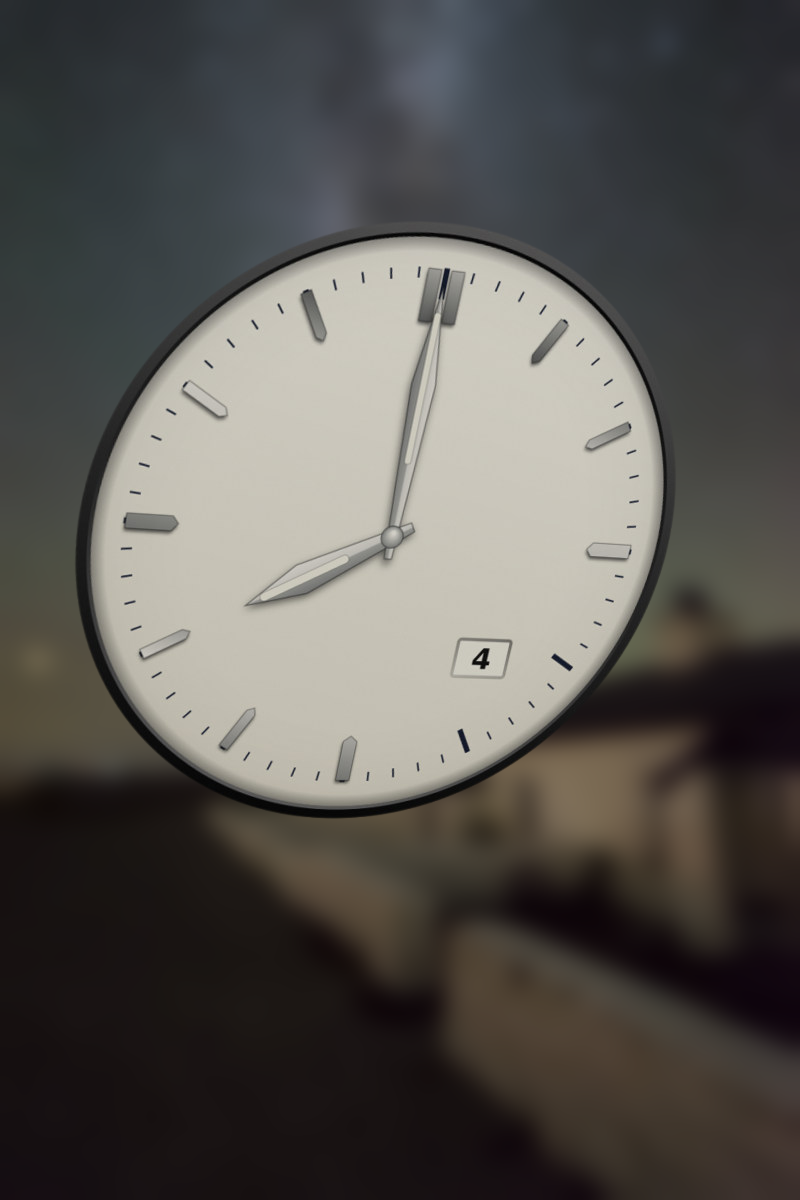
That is 8h00
